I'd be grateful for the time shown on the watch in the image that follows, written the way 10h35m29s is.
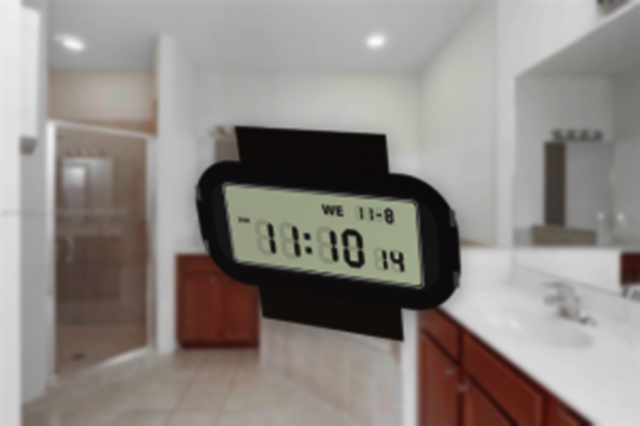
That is 11h10m14s
